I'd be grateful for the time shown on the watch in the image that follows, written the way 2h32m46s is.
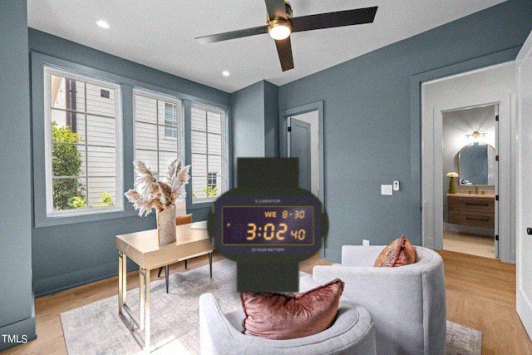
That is 3h02m40s
